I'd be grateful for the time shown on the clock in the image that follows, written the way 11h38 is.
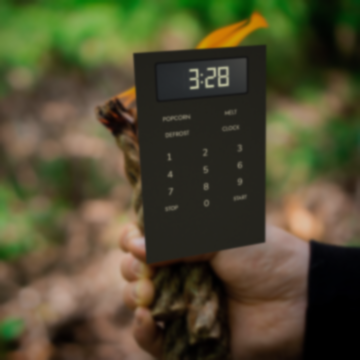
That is 3h28
